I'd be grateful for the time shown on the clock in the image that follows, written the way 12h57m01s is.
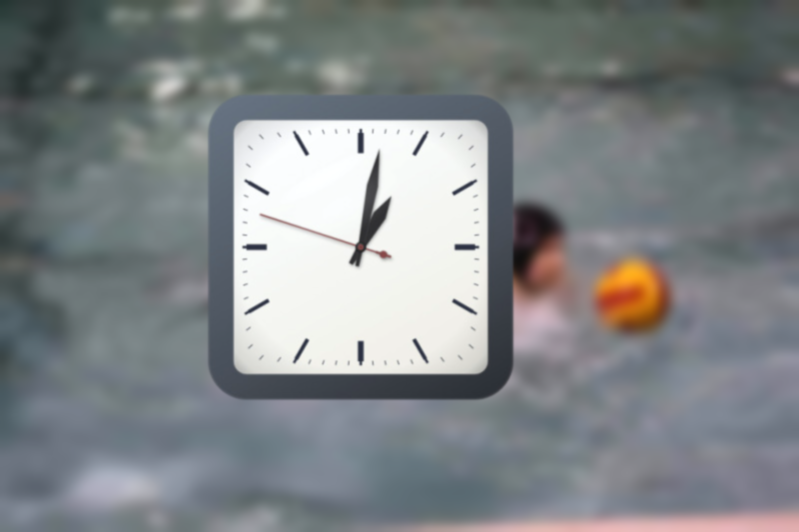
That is 1h01m48s
